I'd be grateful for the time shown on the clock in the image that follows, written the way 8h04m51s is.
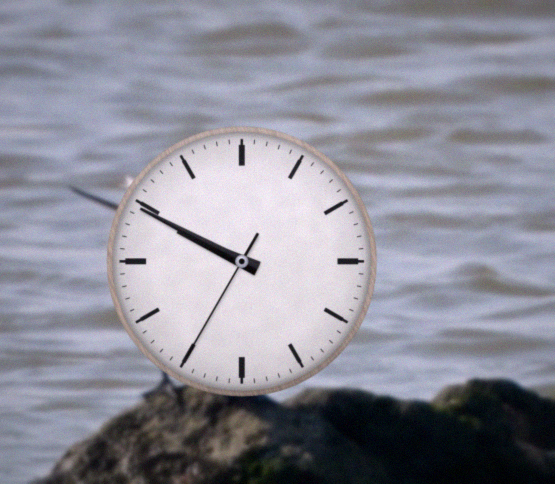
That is 9h49m35s
